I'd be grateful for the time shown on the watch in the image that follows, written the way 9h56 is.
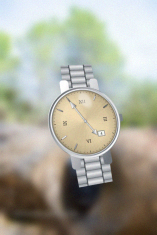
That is 4h55
